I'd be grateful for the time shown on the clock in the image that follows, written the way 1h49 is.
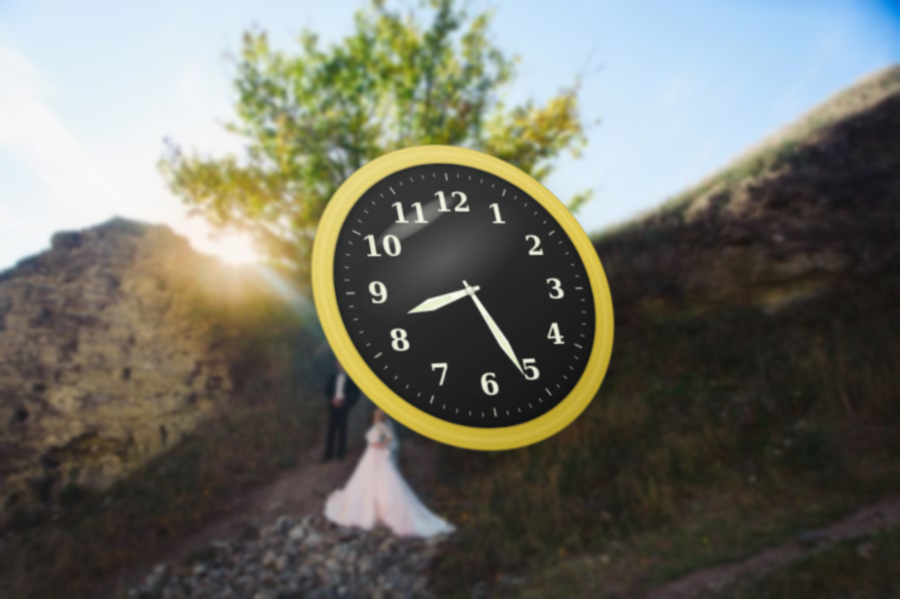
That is 8h26
